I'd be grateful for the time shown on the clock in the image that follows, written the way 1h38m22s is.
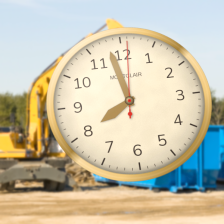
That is 7h58m01s
